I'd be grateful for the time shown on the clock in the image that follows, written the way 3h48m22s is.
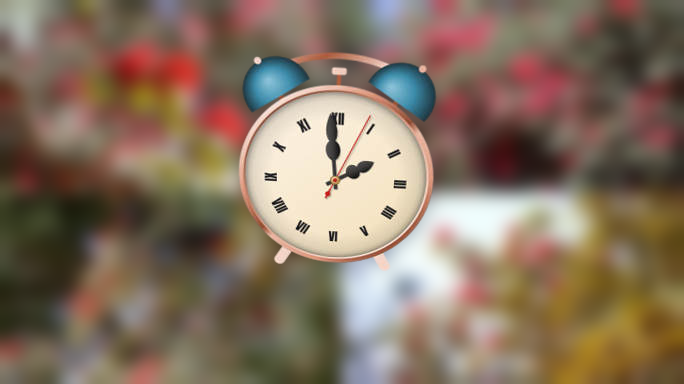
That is 1h59m04s
